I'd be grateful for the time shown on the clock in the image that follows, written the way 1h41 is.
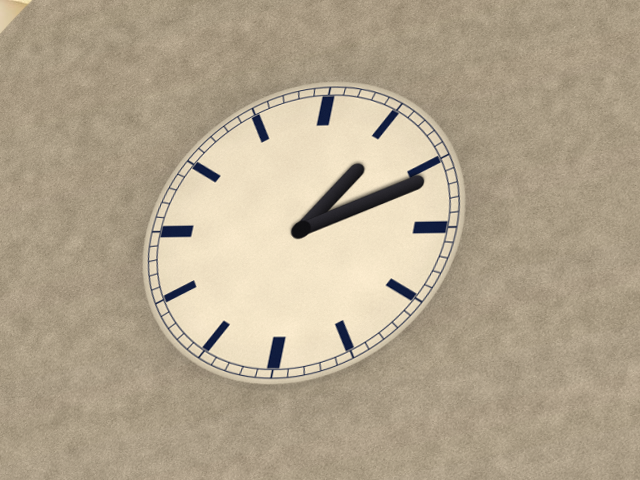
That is 1h11
